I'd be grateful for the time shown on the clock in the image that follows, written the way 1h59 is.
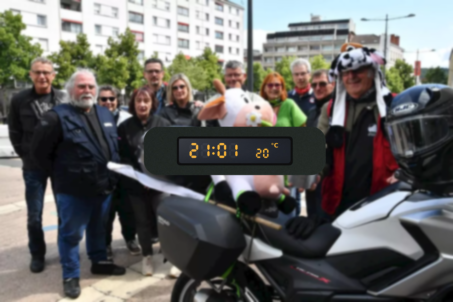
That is 21h01
